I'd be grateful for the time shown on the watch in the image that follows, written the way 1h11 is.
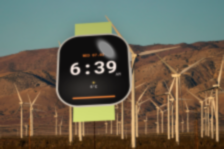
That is 6h39
